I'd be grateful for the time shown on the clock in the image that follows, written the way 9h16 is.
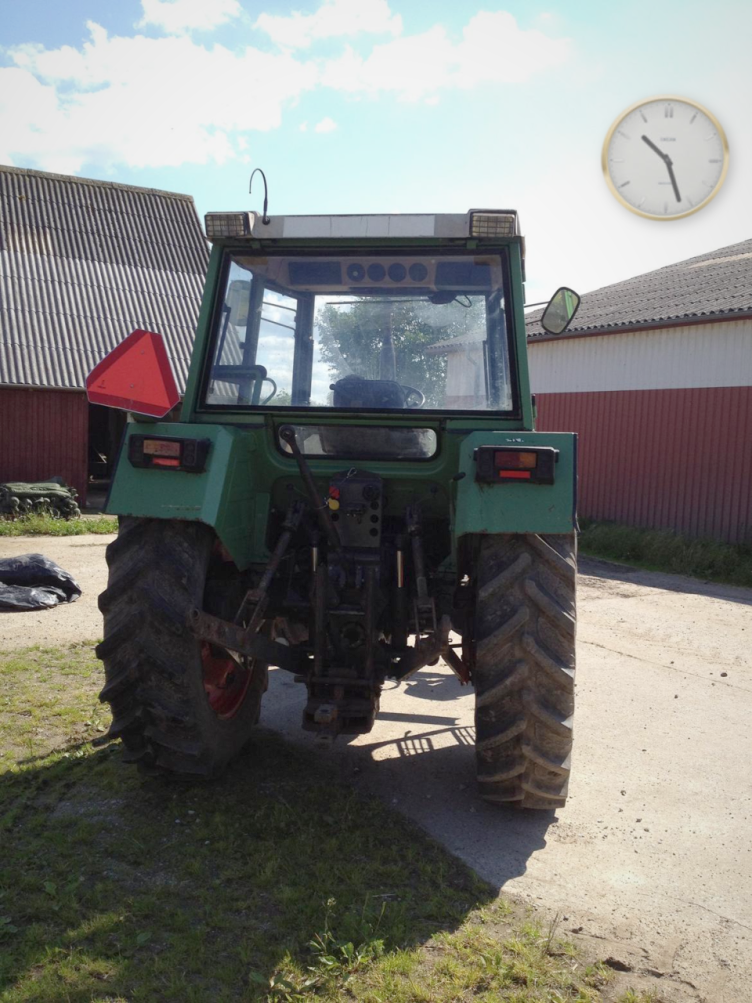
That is 10h27
